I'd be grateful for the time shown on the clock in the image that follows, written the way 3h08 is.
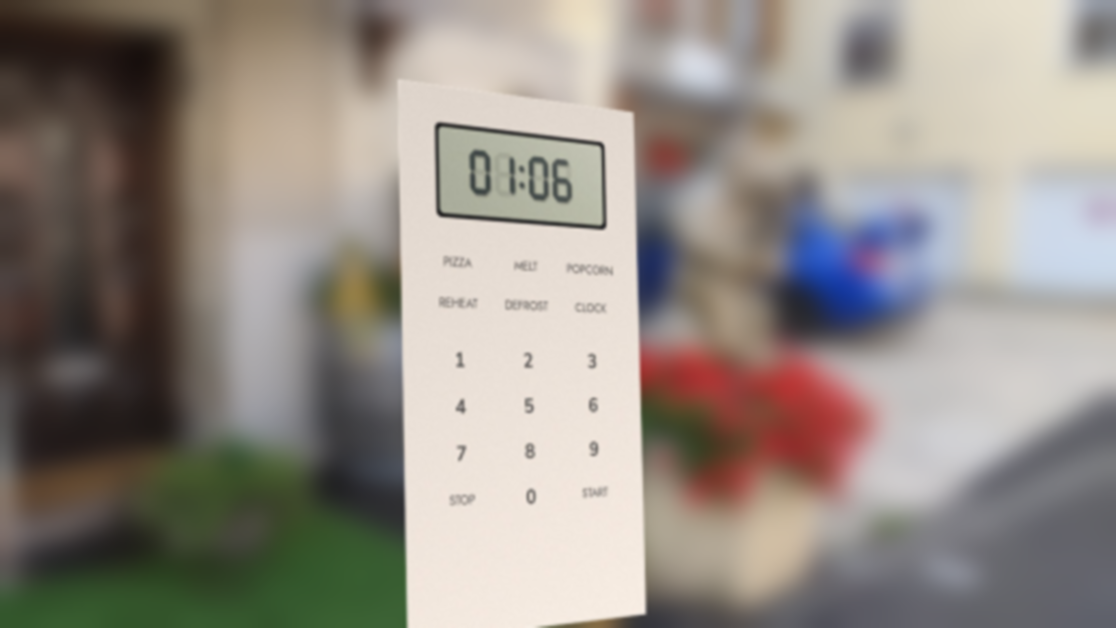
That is 1h06
